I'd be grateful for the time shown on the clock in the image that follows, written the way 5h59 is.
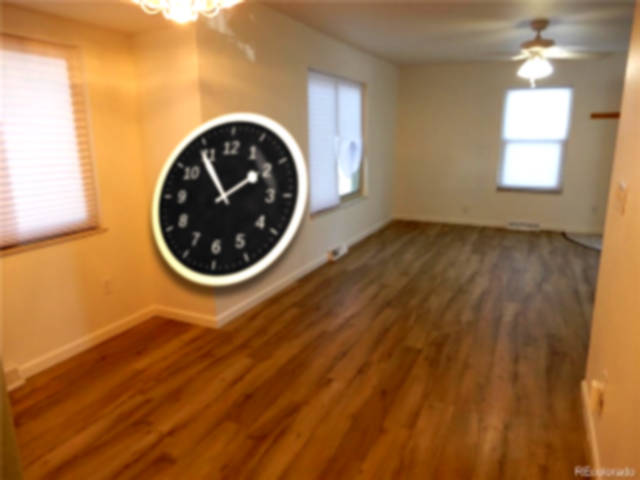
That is 1h54
